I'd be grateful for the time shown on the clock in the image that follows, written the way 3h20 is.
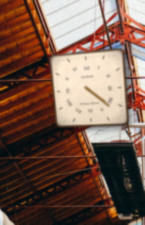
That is 4h22
